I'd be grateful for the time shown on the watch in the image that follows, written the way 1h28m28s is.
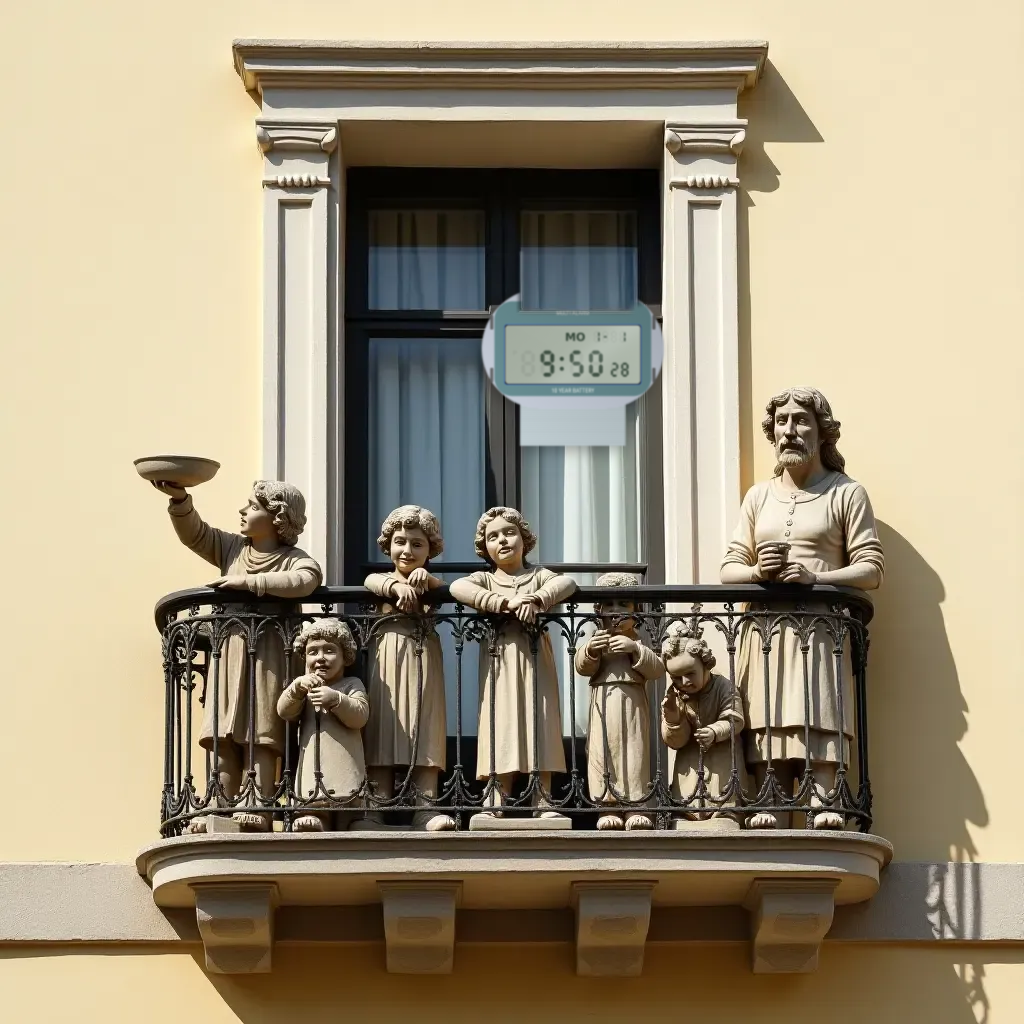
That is 9h50m28s
